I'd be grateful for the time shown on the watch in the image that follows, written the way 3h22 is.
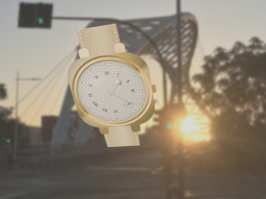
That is 1h21
